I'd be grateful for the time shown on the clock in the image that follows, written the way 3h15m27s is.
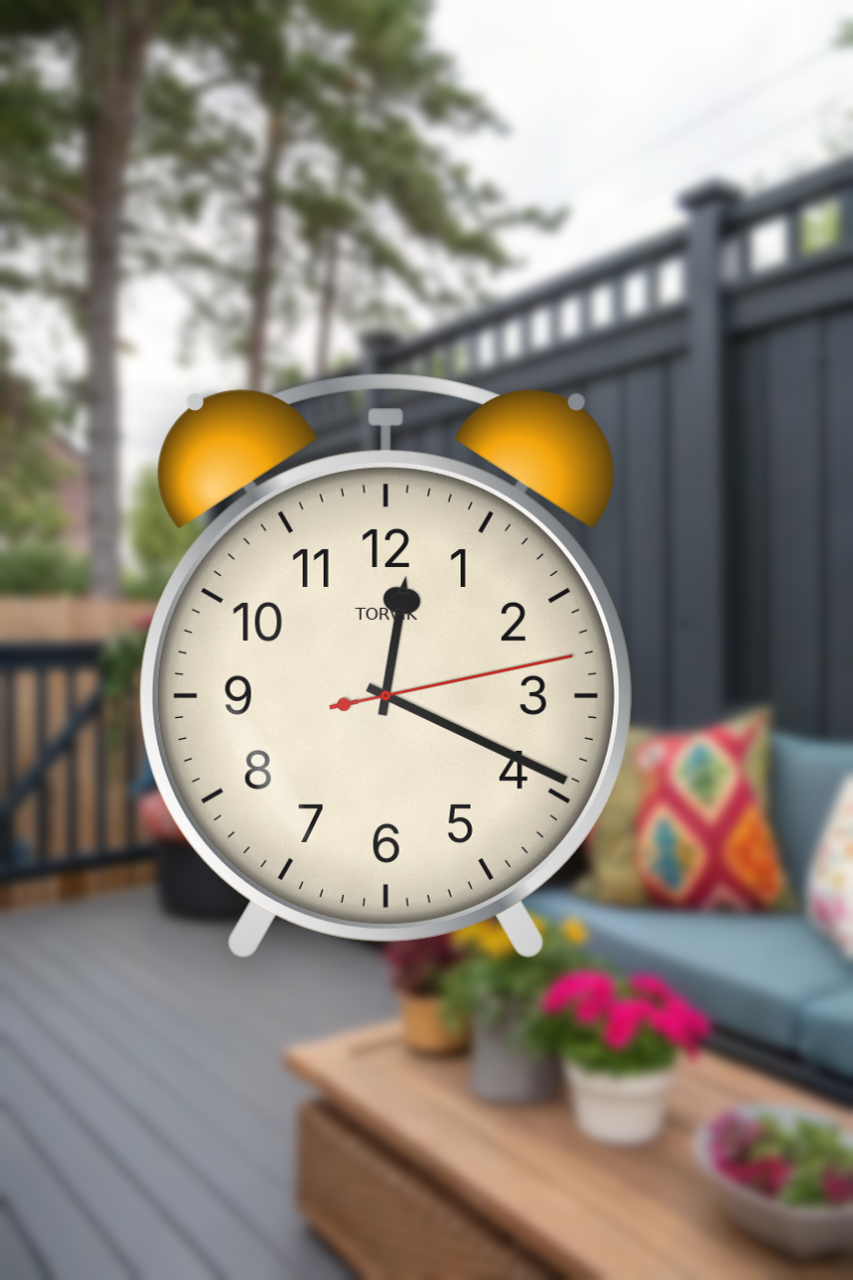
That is 12h19m13s
